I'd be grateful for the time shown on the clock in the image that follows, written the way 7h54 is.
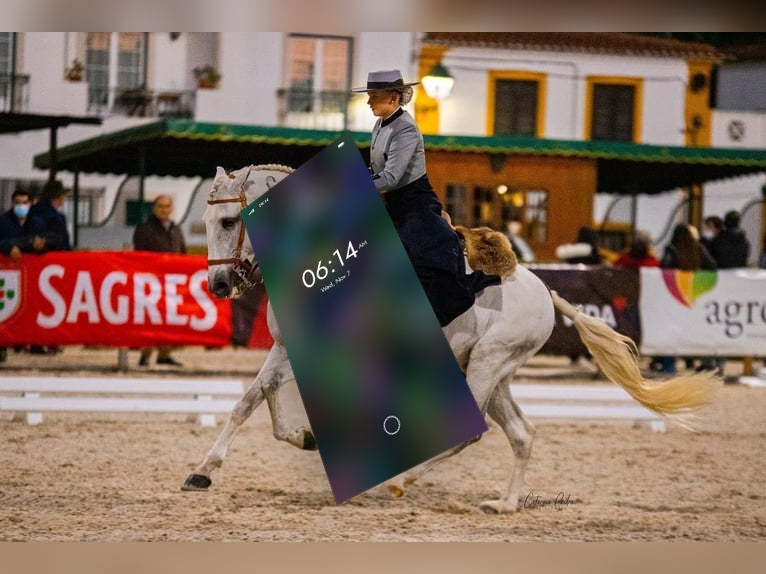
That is 6h14
